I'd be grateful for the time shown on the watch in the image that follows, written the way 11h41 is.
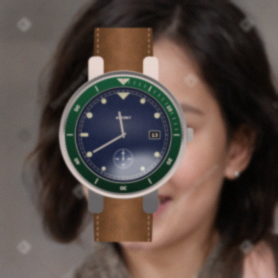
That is 11h40
